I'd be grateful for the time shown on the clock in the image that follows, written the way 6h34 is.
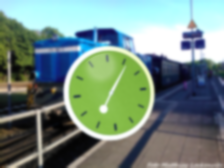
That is 7h06
